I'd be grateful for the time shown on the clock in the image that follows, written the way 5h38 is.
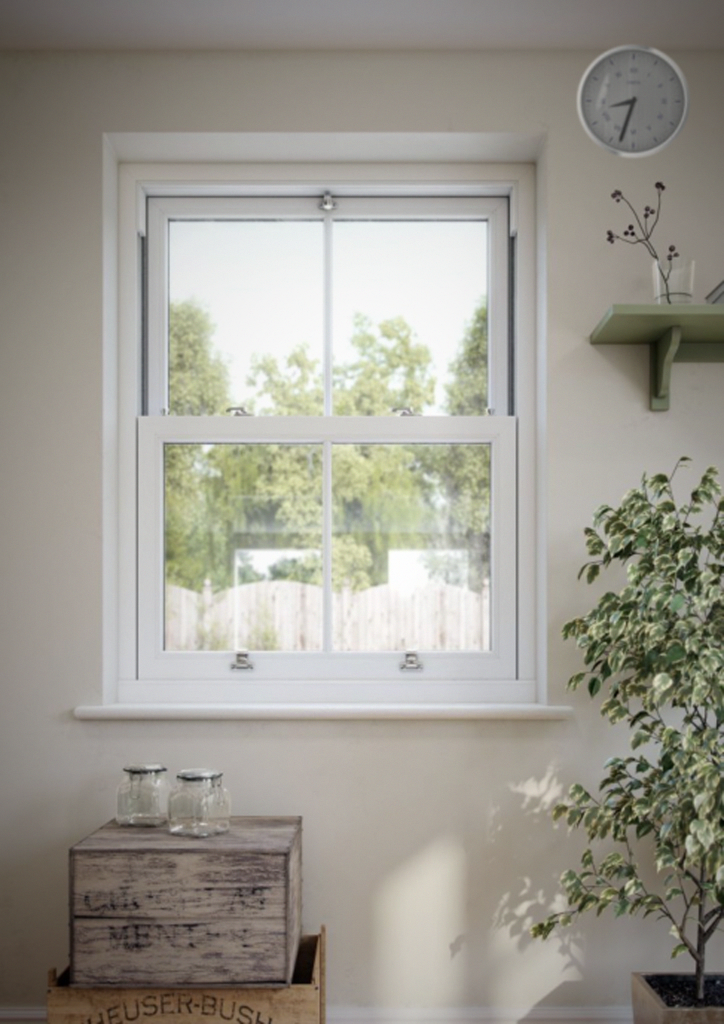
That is 8h33
